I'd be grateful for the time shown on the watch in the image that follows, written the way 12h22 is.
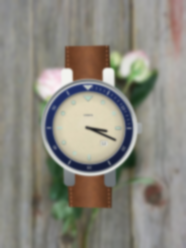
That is 3h19
